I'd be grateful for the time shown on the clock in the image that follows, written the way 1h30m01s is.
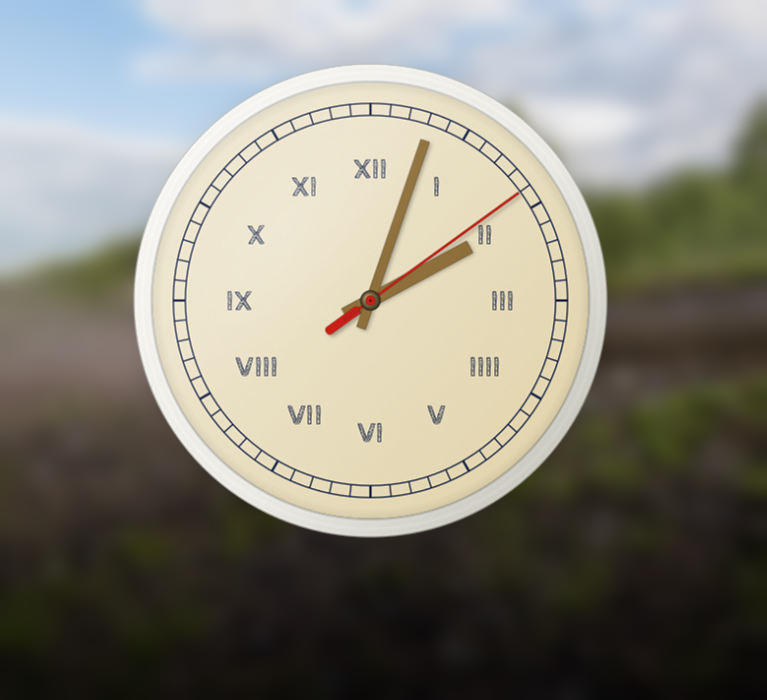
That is 2h03m09s
